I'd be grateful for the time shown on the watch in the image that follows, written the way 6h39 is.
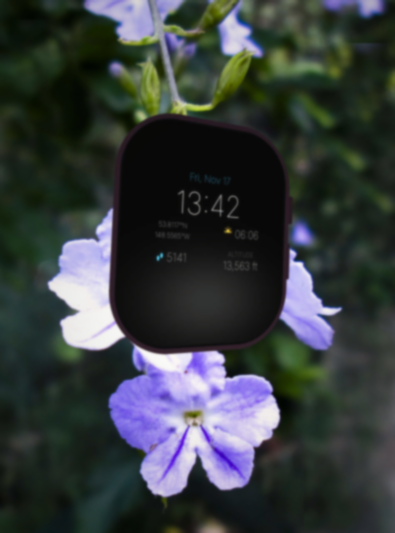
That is 13h42
